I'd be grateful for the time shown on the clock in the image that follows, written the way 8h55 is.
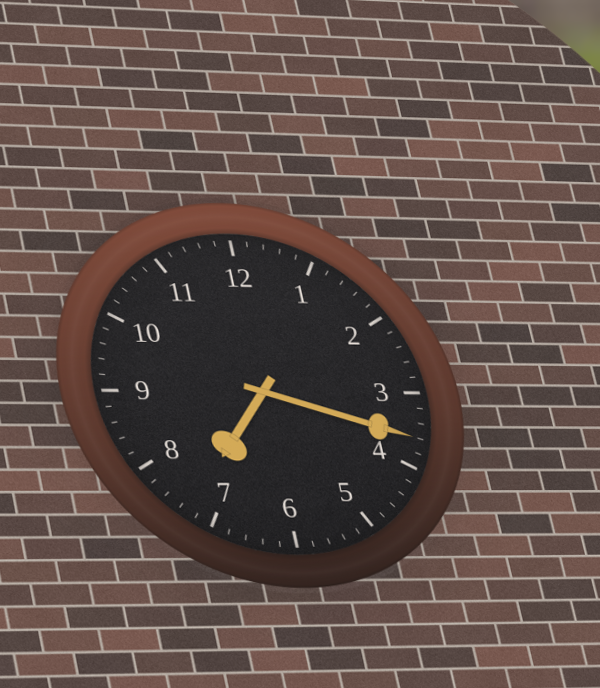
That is 7h18
